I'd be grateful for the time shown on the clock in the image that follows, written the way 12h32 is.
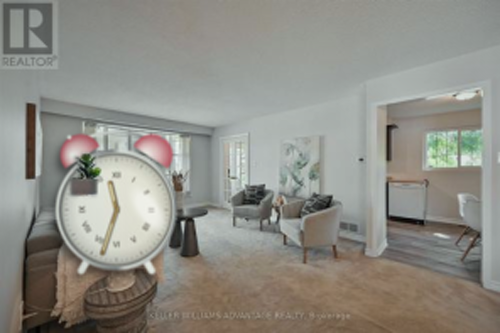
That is 11h33
